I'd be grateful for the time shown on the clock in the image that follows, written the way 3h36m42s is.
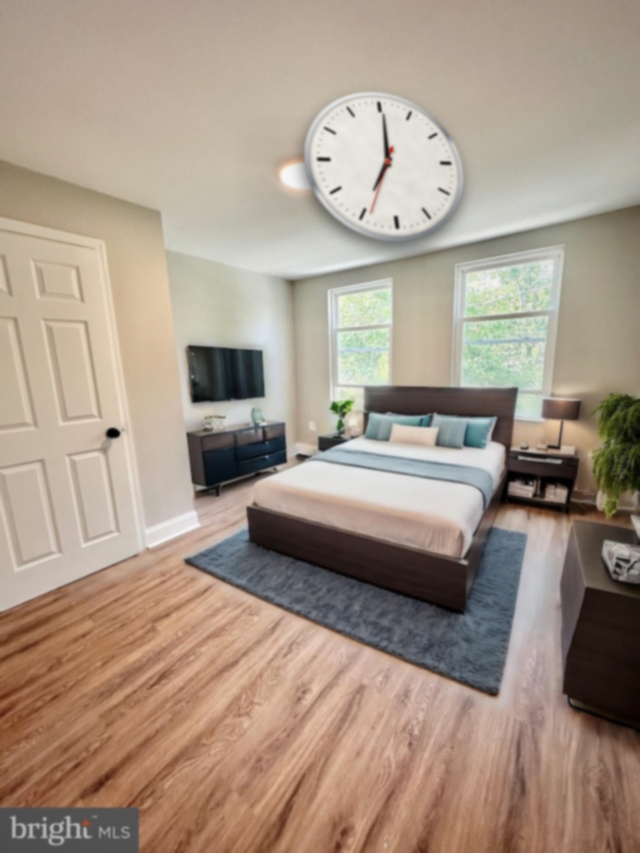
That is 7h00m34s
